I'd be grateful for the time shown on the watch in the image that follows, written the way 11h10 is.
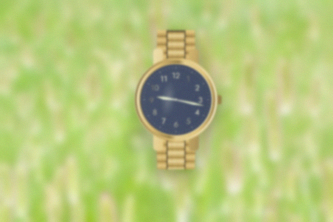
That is 9h17
